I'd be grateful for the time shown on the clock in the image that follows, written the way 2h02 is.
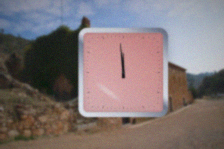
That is 11h59
